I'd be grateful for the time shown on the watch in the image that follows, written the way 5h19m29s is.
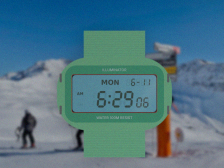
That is 6h29m06s
